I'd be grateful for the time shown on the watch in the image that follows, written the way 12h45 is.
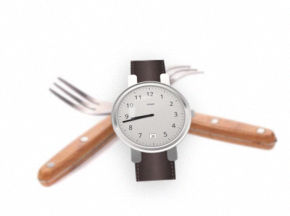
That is 8h43
